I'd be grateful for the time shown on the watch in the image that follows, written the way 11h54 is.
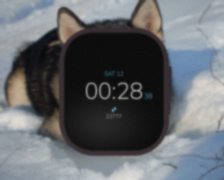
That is 0h28
